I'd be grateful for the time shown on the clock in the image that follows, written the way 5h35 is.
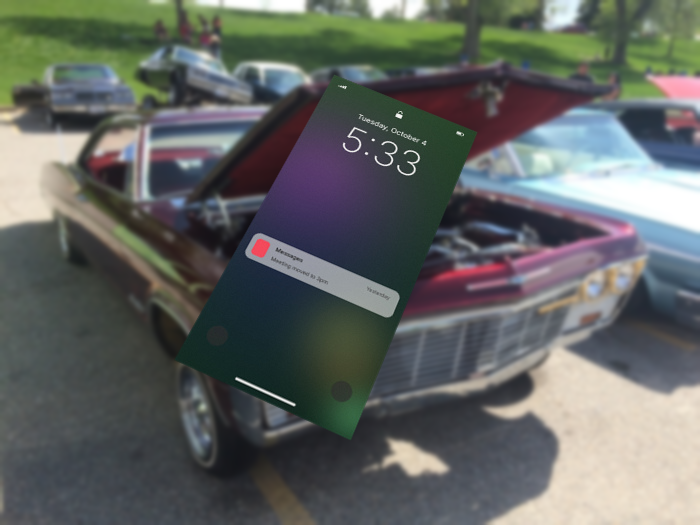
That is 5h33
